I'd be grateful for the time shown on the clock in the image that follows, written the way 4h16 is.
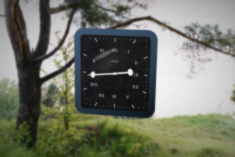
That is 2h44
